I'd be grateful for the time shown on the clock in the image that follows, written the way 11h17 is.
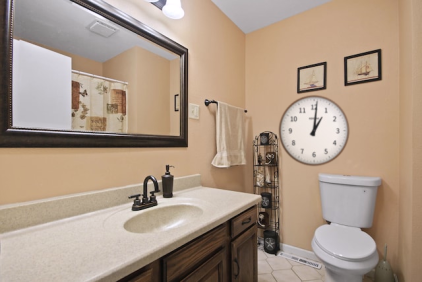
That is 1h01
